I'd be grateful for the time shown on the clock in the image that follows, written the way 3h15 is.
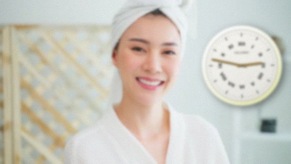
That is 2h47
